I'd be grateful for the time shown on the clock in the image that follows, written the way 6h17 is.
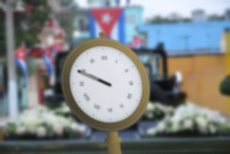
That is 9h49
